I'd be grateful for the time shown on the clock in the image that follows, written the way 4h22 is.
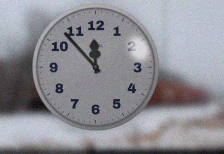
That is 11h53
